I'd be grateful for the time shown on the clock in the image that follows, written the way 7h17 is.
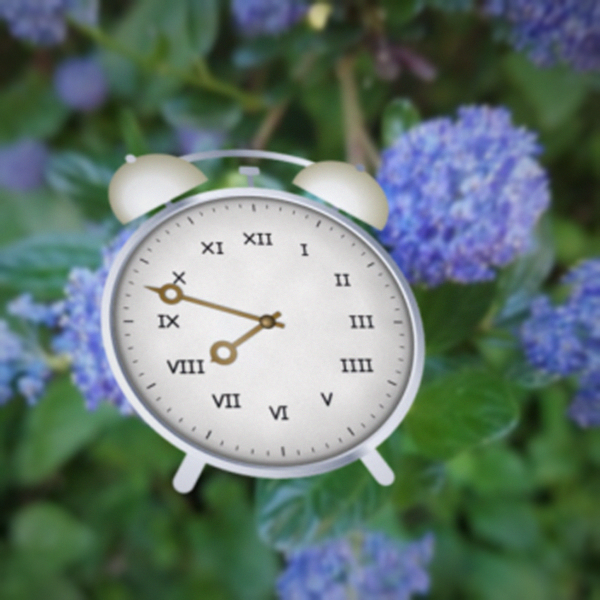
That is 7h48
